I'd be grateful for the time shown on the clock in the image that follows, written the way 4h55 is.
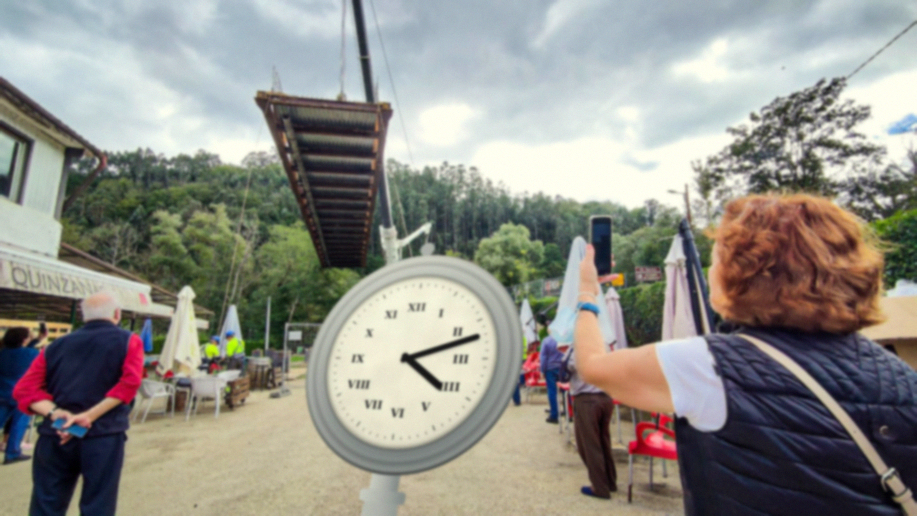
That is 4h12
